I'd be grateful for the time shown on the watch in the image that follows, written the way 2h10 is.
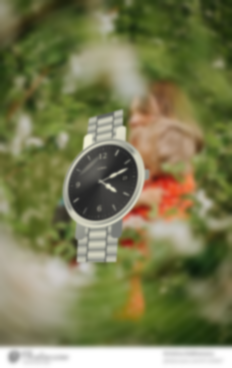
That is 4h12
